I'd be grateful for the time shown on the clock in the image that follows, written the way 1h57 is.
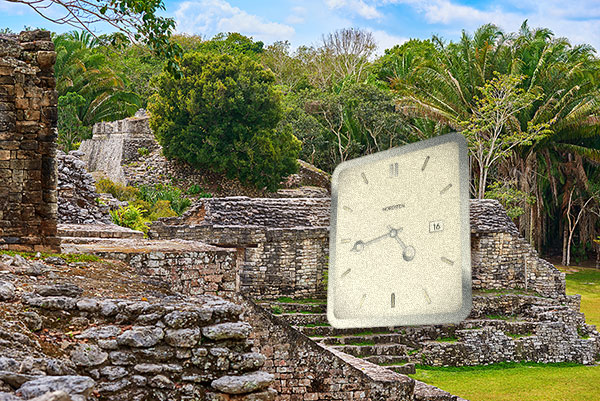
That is 4h43
